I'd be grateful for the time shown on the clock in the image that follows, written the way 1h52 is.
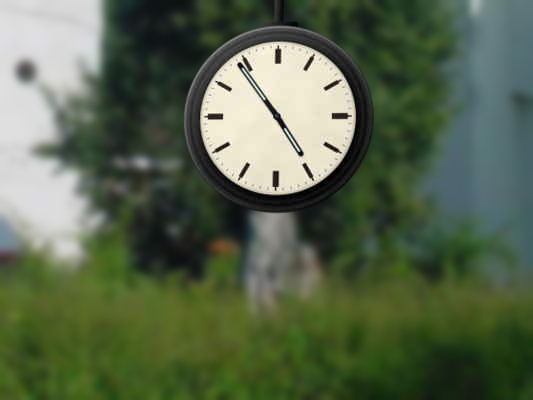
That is 4h54
